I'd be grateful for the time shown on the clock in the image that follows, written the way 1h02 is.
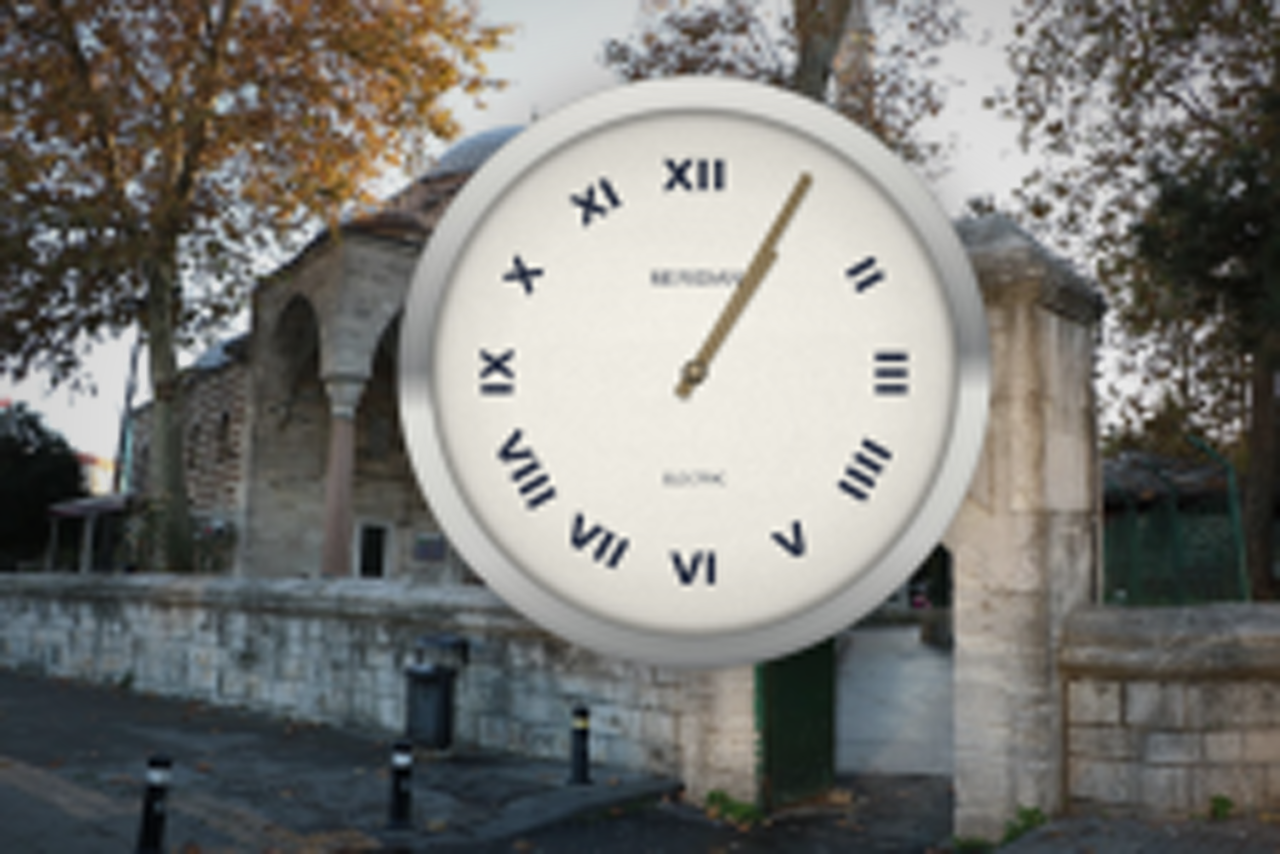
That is 1h05
